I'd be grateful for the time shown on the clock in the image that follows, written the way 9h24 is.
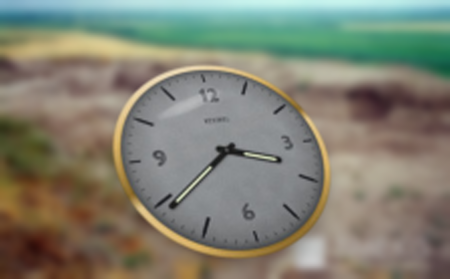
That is 3h39
